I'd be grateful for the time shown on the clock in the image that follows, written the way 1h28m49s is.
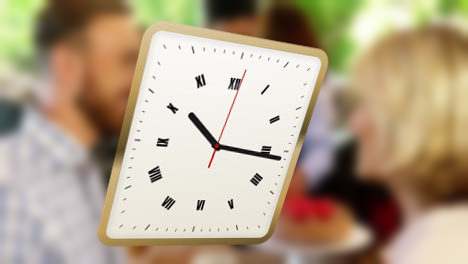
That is 10h16m01s
